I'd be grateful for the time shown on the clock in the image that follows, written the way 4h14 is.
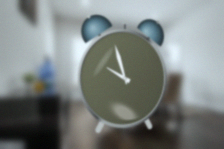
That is 9h57
